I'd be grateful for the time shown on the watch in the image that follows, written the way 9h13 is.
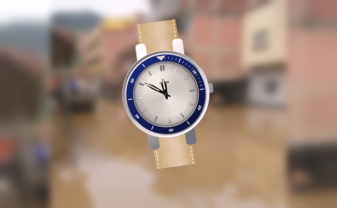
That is 11h51
